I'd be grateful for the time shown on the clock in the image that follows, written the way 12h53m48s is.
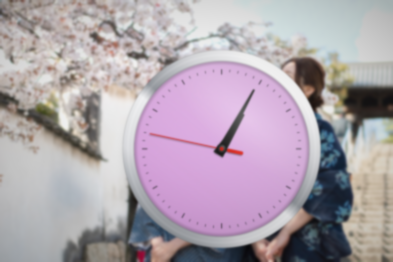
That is 1h04m47s
